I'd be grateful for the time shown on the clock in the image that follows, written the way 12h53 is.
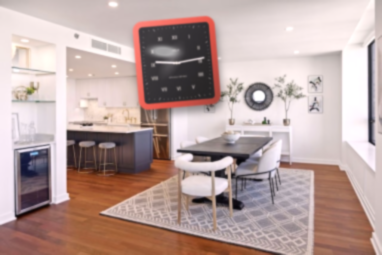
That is 9h14
